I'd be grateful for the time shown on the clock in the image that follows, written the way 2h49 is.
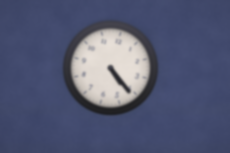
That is 4h21
